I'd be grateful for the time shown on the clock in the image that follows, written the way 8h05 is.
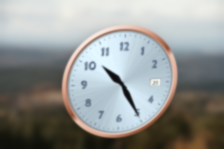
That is 10h25
